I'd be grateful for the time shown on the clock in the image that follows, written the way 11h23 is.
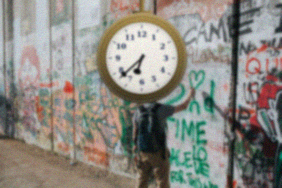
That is 6h38
